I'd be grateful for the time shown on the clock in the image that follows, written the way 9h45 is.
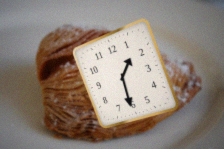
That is 1h31
